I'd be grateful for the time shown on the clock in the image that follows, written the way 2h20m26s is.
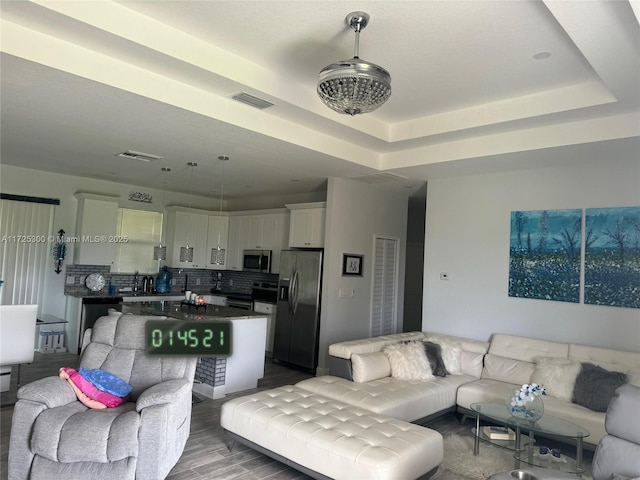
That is 1h45m21s
